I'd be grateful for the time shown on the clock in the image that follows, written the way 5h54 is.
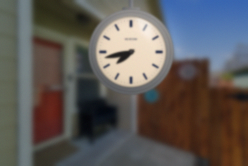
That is 7h43
